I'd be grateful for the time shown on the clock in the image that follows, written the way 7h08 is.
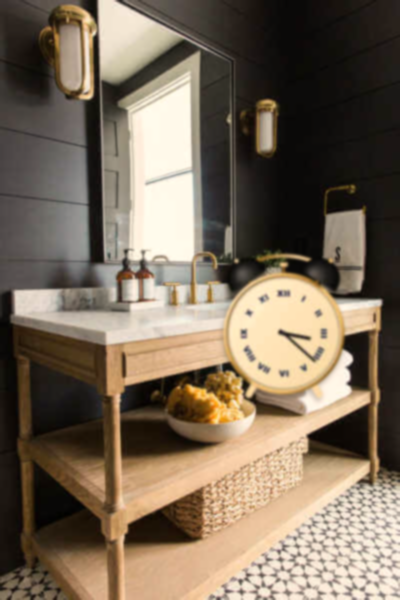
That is 3h22
